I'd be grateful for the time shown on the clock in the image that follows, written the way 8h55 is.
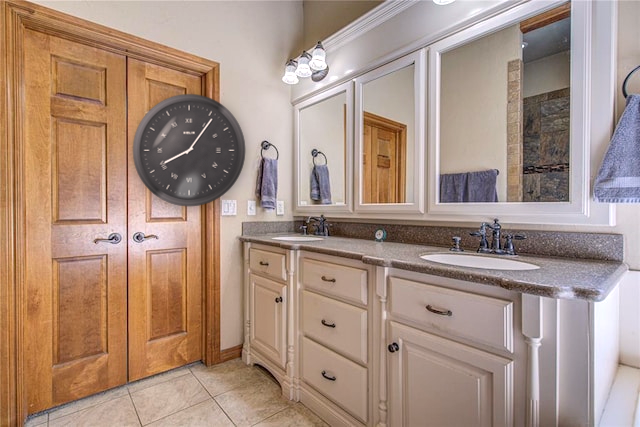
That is 8h06
